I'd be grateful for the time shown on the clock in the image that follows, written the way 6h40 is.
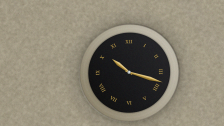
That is 10h18
